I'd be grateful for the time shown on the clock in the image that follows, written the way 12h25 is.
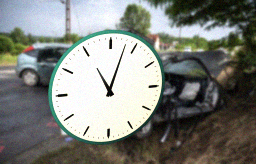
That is 11h03
